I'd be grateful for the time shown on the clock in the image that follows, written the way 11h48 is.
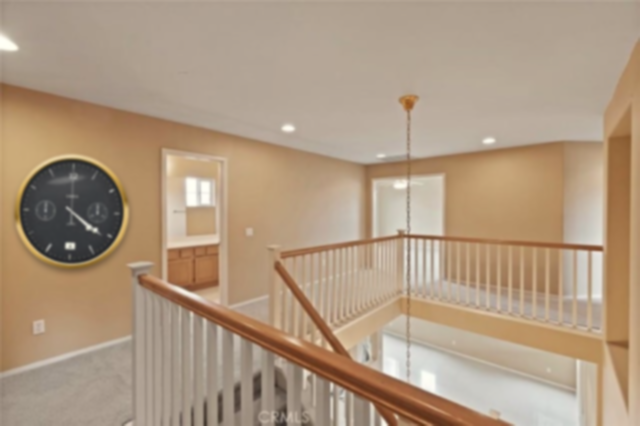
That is 4h21
